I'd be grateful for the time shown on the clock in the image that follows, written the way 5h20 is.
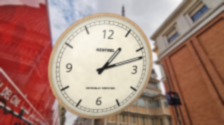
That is 1h12
